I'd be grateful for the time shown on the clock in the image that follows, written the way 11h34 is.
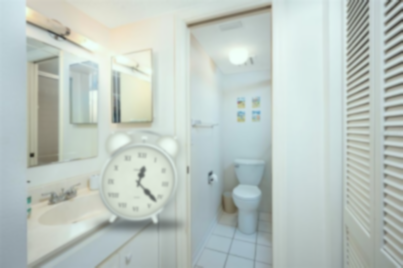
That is 12h22
